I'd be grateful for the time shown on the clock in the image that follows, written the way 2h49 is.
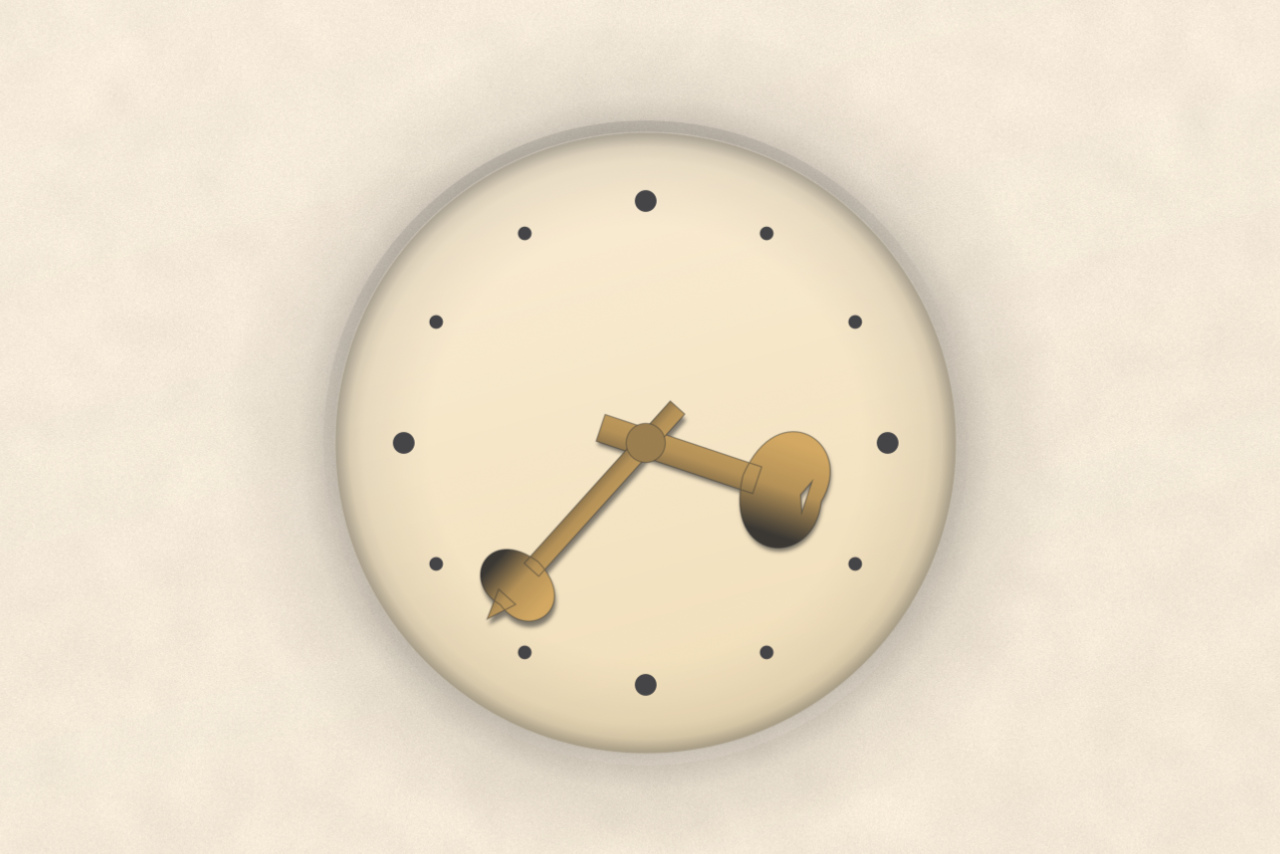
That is 3h37
